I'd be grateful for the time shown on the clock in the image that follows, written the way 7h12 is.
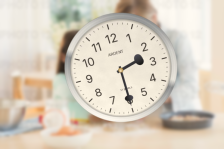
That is 2h30
